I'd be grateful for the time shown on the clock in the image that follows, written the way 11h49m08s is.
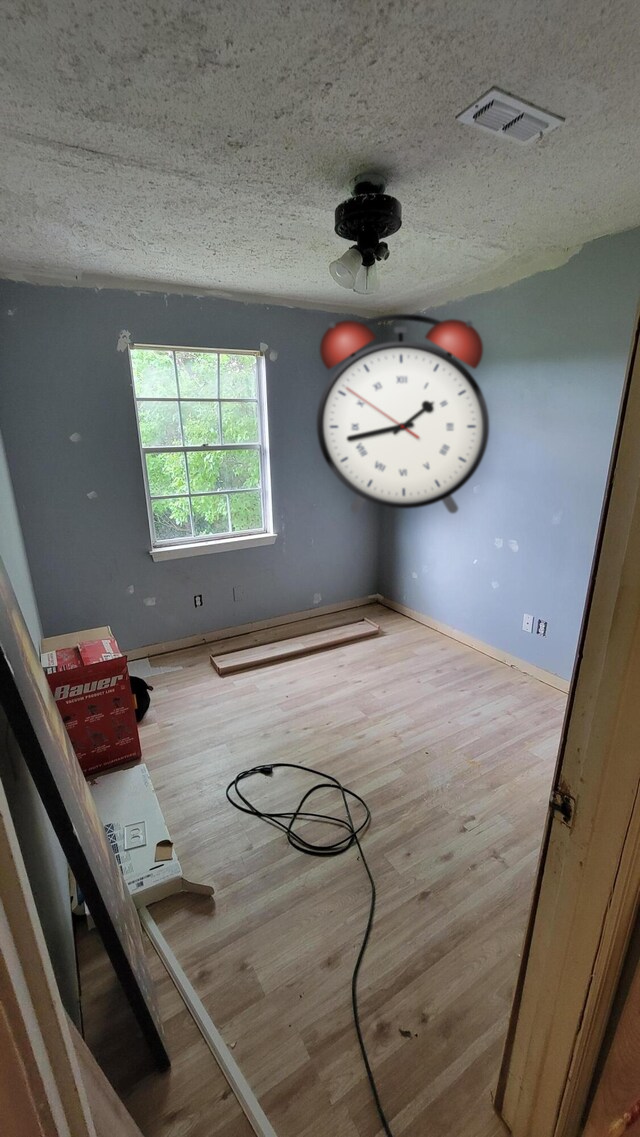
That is 1h42m51s
